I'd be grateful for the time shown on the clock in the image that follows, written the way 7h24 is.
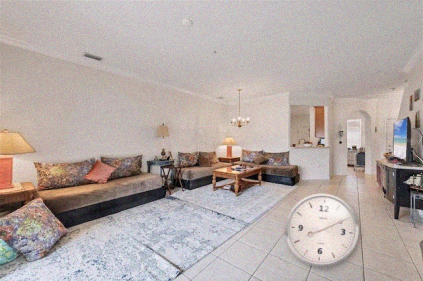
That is 8h10
